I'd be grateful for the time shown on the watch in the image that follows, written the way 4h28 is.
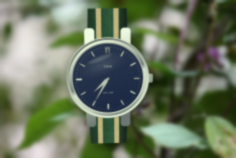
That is 7h35
